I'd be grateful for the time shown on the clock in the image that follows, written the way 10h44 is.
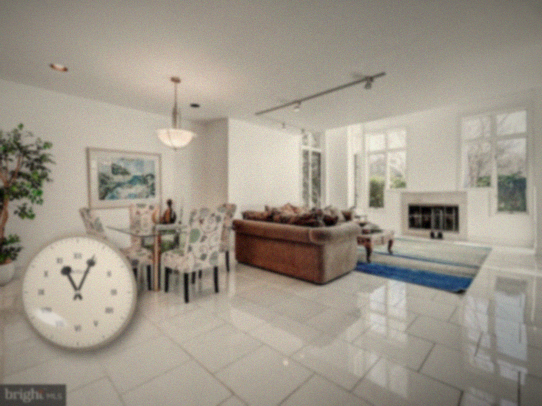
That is 11h04
